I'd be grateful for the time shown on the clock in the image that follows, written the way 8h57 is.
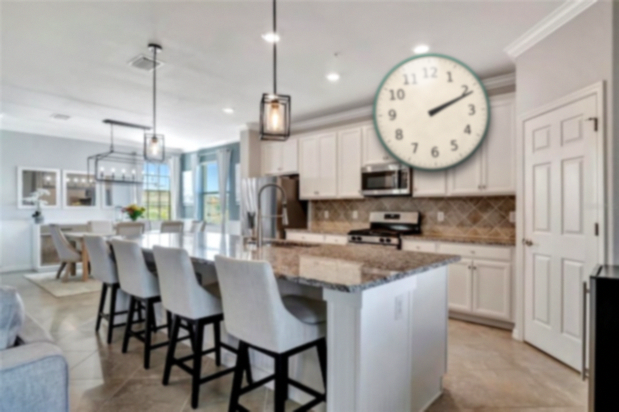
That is 2h11
